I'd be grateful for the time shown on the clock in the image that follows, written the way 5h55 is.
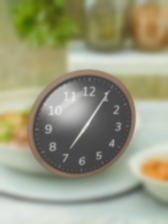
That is 7h05
